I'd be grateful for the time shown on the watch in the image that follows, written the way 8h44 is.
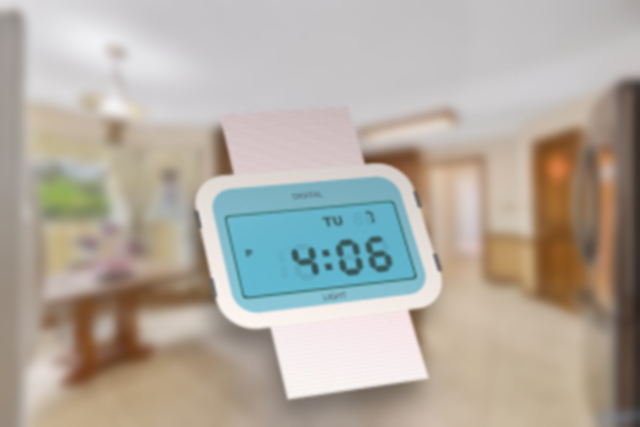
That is 4h06
